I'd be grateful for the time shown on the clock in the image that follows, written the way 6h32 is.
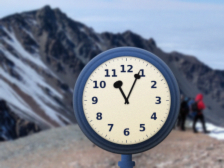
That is 11h04
